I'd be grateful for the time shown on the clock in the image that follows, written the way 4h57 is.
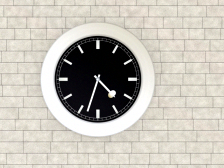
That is 4h33
